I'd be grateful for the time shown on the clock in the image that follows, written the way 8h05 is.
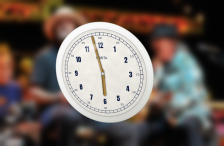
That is 5h58
